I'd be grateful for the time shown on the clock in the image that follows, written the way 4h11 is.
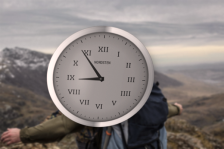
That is 8h54
